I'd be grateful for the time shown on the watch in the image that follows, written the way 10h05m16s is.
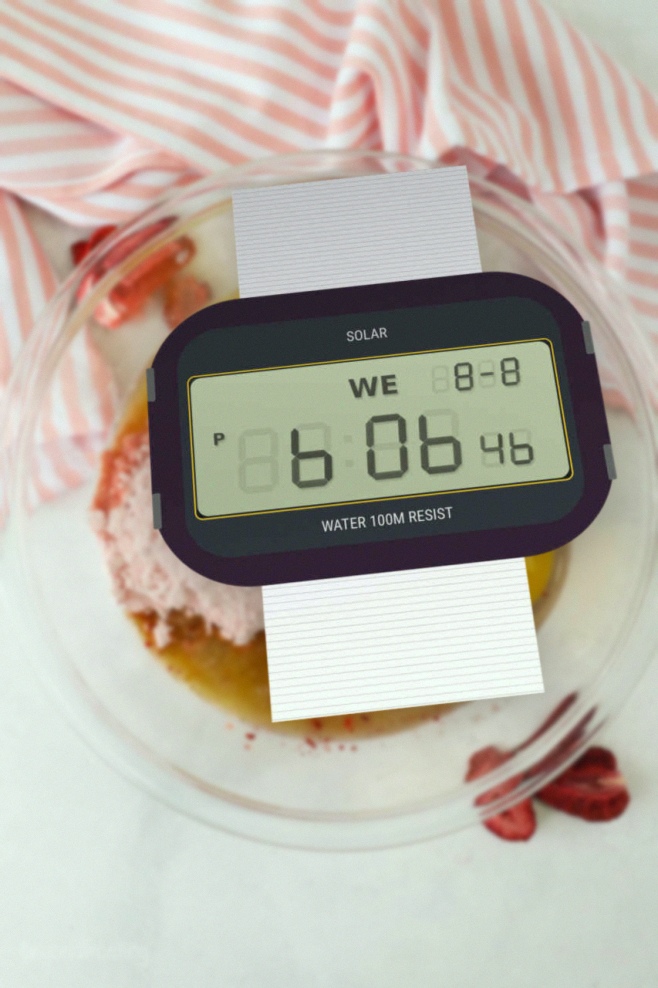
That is 6h06m46s
